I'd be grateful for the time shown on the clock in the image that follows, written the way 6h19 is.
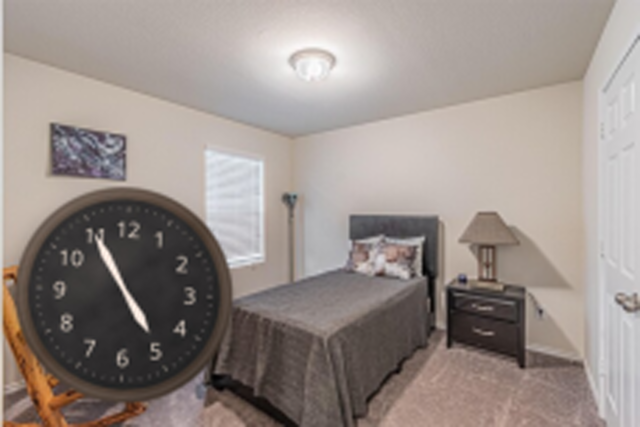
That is 4h55
